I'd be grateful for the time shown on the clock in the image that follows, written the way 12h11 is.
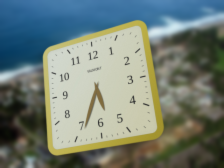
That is 5h34
